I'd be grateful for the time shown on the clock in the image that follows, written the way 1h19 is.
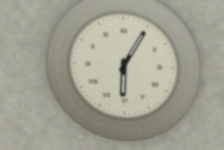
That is 6h05
